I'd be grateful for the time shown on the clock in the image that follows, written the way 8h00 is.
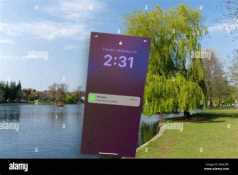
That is 2h31
